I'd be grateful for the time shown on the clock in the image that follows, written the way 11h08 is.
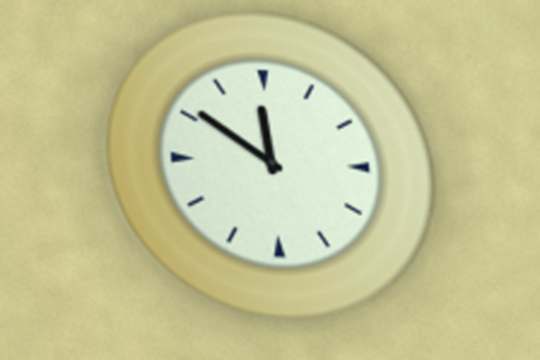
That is 11h51
